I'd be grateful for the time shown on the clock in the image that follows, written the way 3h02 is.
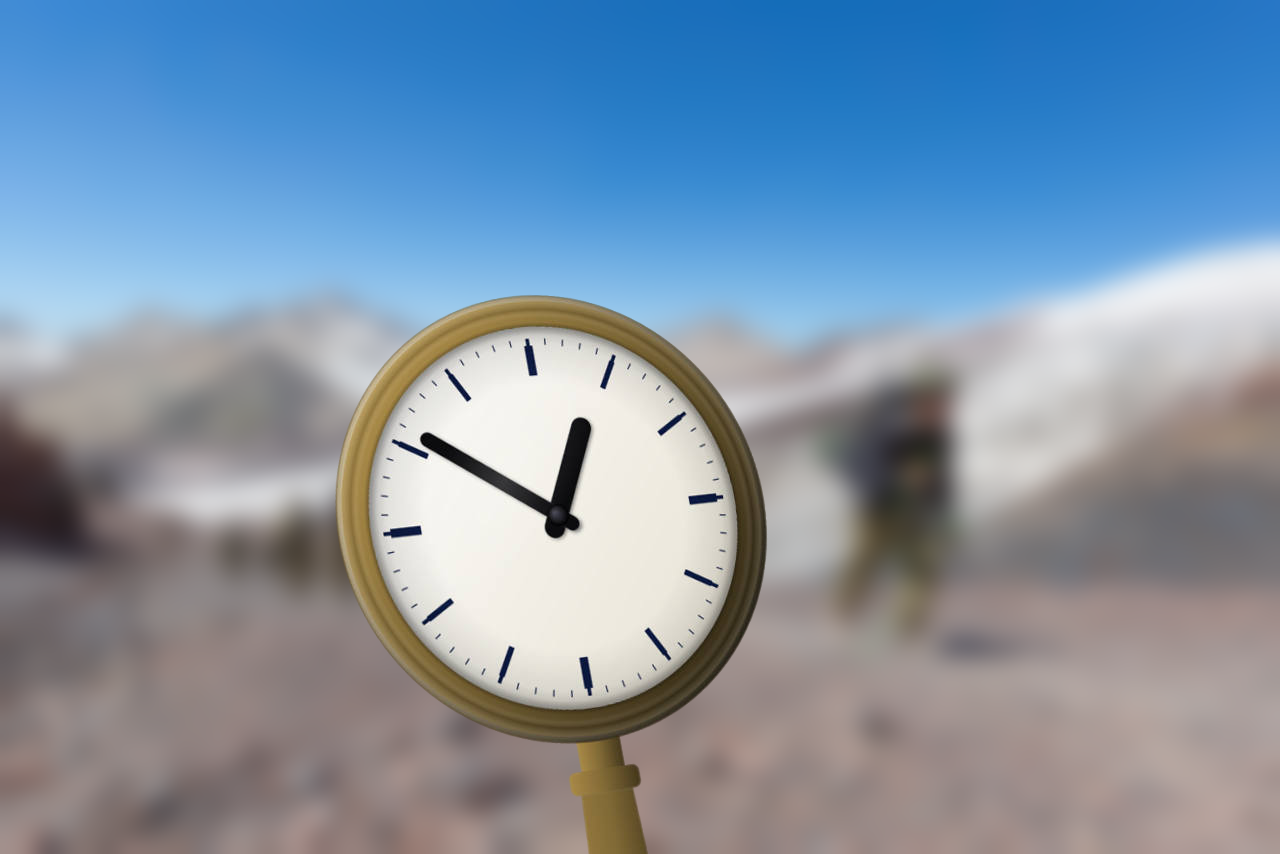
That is 12h51
